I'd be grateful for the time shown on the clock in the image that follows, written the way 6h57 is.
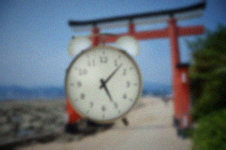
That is 5h07
